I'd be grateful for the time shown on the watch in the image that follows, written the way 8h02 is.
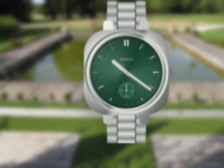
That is 10h21
